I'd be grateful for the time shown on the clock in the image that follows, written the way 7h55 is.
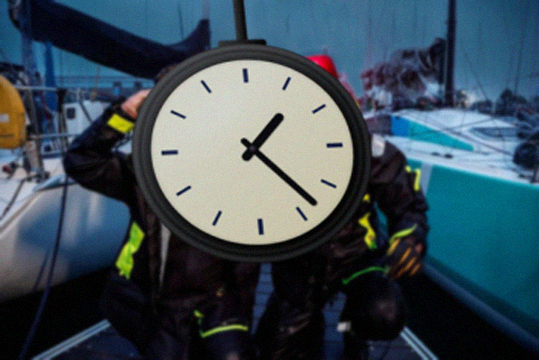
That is 1h23
